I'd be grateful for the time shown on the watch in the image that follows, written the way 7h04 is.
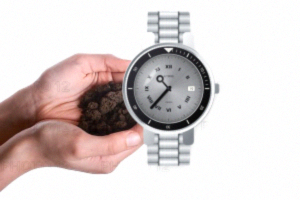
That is 10h37
